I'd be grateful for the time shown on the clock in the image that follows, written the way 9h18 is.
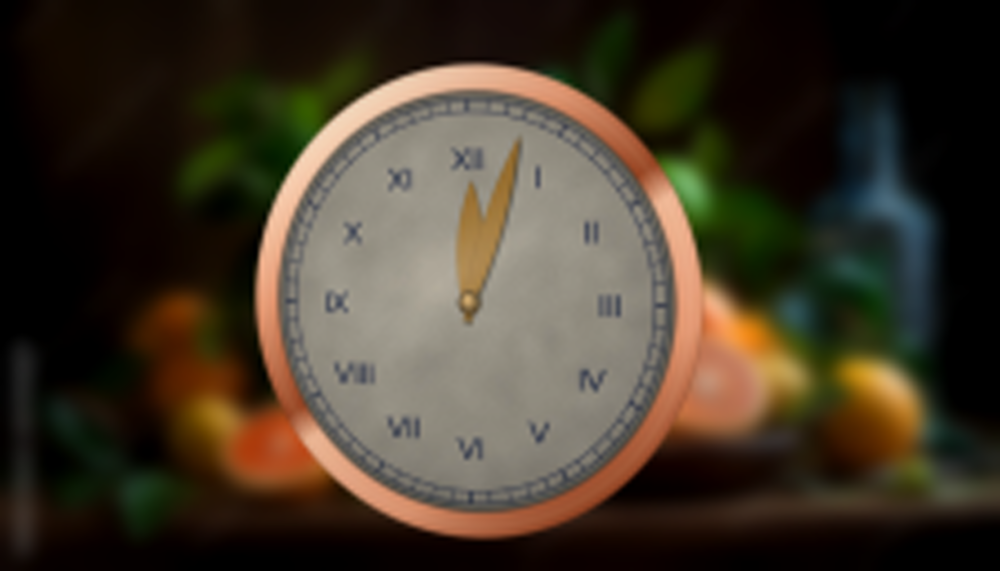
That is 12h03
